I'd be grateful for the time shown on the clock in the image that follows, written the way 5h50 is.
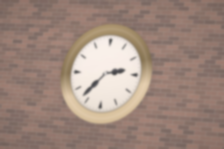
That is 2h37
